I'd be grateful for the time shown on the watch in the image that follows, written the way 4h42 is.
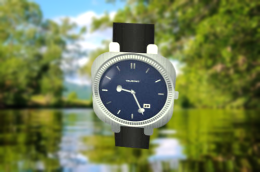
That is 9h26
